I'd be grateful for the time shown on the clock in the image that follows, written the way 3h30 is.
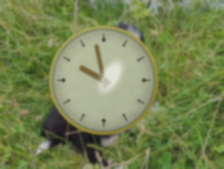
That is 9h58
